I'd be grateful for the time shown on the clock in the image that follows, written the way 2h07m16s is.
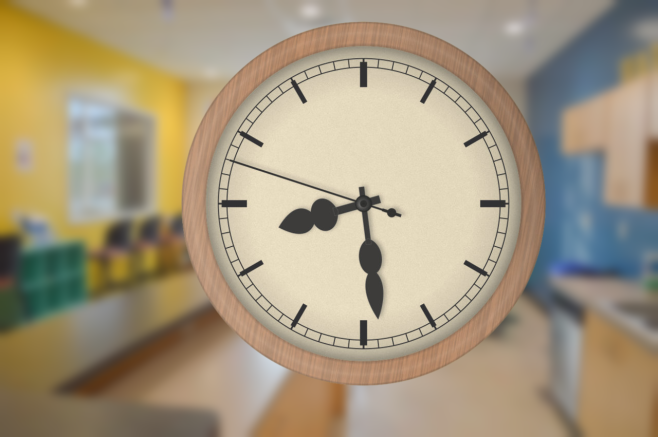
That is 8h28m48s
